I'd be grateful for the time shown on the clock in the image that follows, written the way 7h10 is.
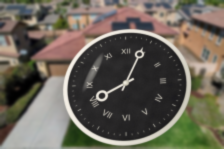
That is 8h04
